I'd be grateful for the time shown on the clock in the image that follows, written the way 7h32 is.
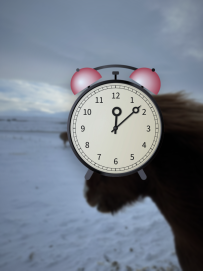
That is 12h08
